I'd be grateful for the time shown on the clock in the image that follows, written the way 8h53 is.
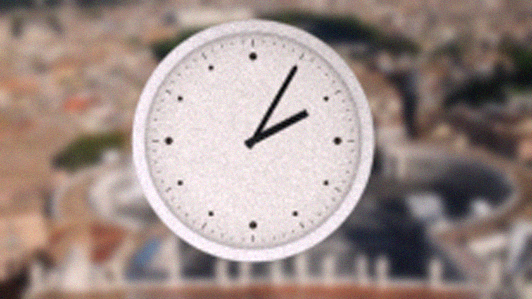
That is 2h05
